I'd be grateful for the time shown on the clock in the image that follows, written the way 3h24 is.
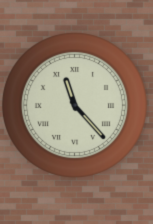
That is 11h23
